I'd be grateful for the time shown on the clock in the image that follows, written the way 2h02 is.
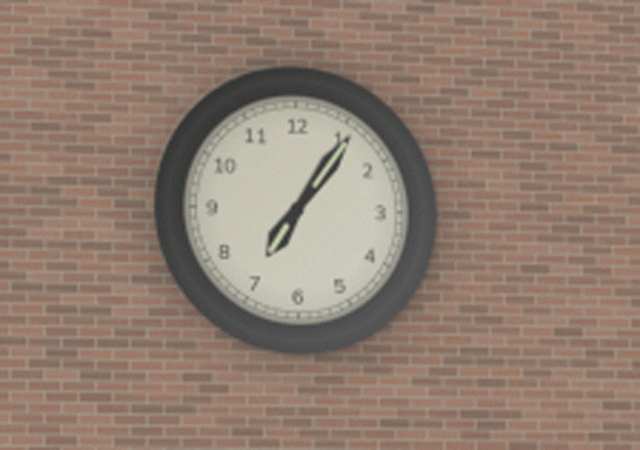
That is 7h06
